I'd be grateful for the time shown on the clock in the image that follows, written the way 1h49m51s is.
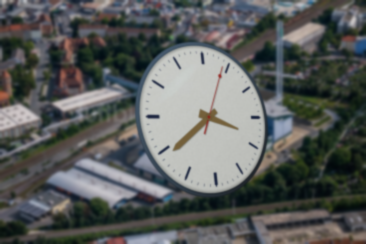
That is 3h39m04s
